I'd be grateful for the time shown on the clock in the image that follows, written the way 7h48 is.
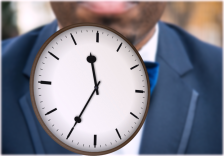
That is 11h35
